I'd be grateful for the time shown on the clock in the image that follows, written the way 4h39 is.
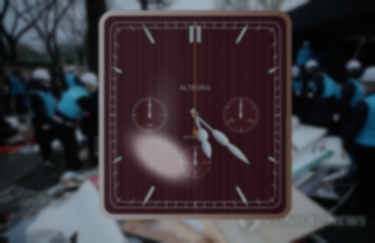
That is 5h22
